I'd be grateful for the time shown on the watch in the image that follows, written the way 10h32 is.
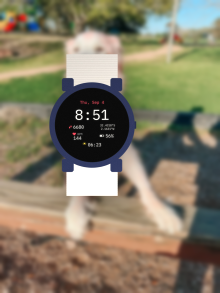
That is 8h51
